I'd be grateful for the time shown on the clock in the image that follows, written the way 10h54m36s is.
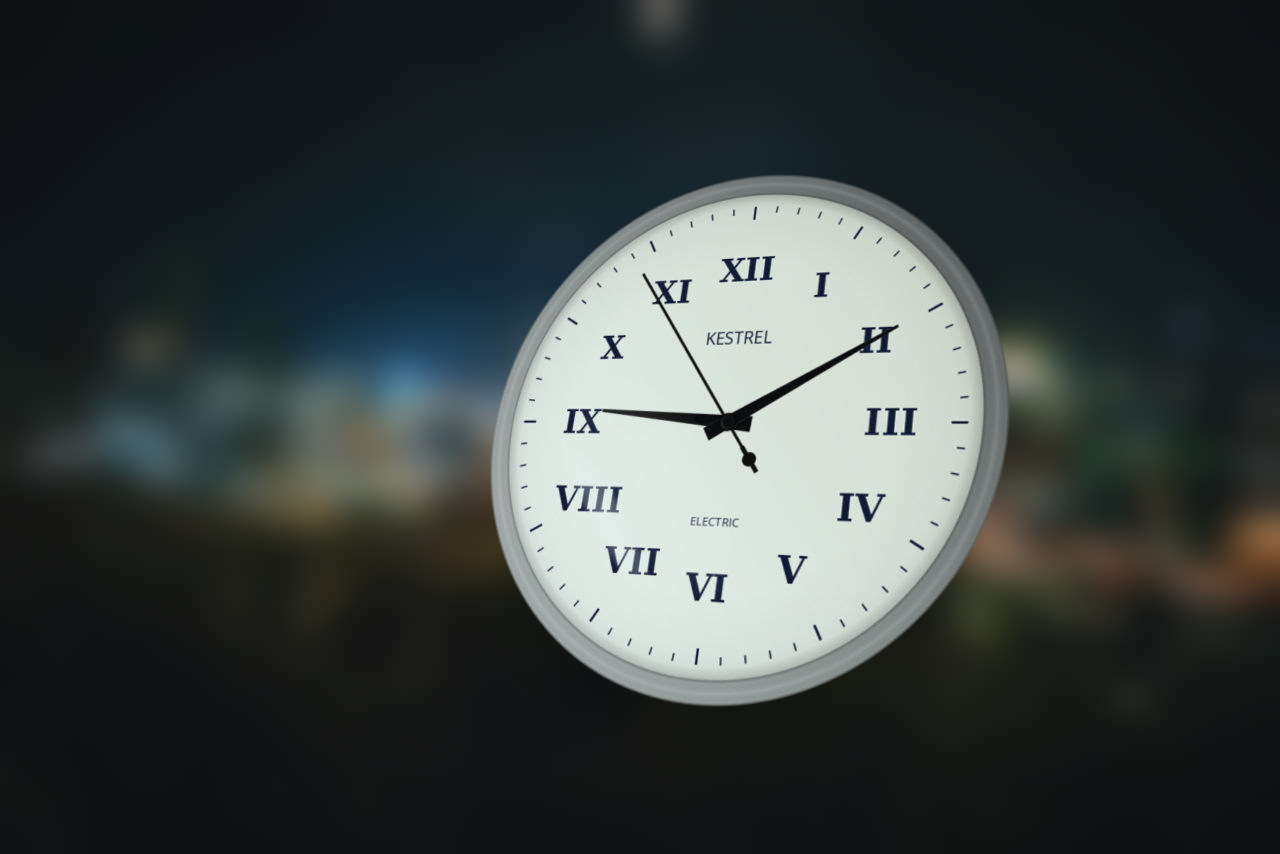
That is 9h09m54s
